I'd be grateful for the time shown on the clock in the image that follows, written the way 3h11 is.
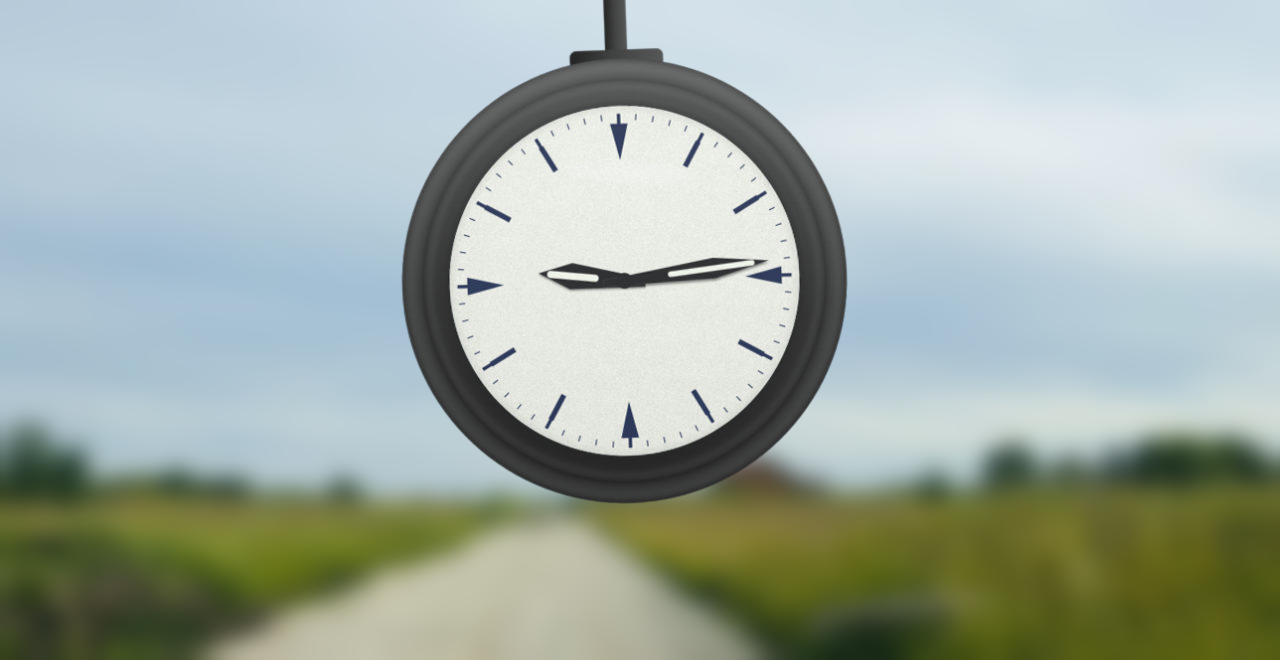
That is 9h14
